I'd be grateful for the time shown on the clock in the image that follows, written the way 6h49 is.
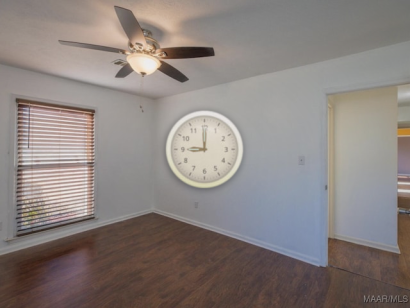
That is 9h00
